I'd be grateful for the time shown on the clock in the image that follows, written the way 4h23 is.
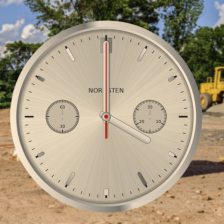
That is 4h00
